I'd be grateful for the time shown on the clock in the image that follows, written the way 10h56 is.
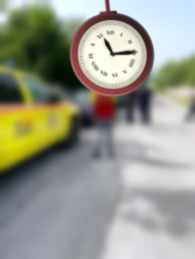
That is 11h15
